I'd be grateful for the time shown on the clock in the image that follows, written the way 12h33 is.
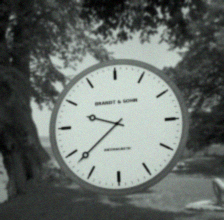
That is 9h38
